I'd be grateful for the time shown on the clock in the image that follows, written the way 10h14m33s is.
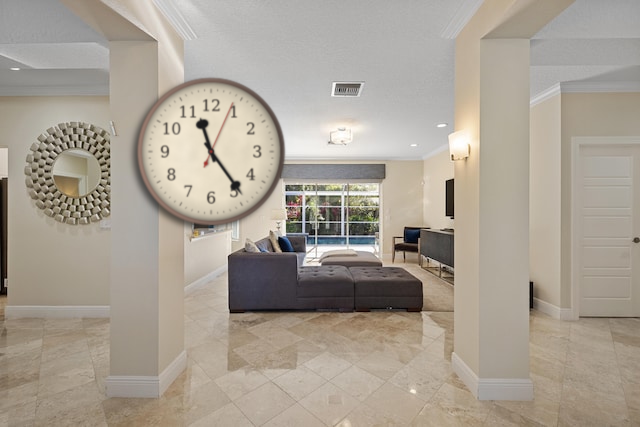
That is 11h24m04s
